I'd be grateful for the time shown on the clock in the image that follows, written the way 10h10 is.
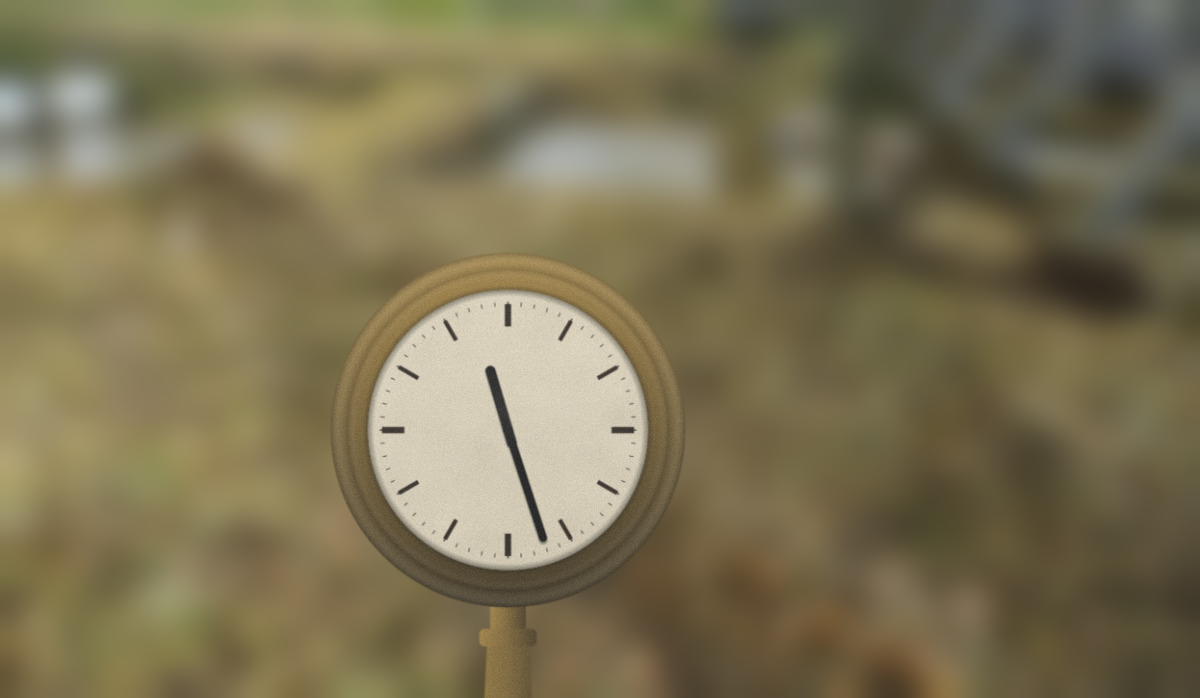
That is 11h27
